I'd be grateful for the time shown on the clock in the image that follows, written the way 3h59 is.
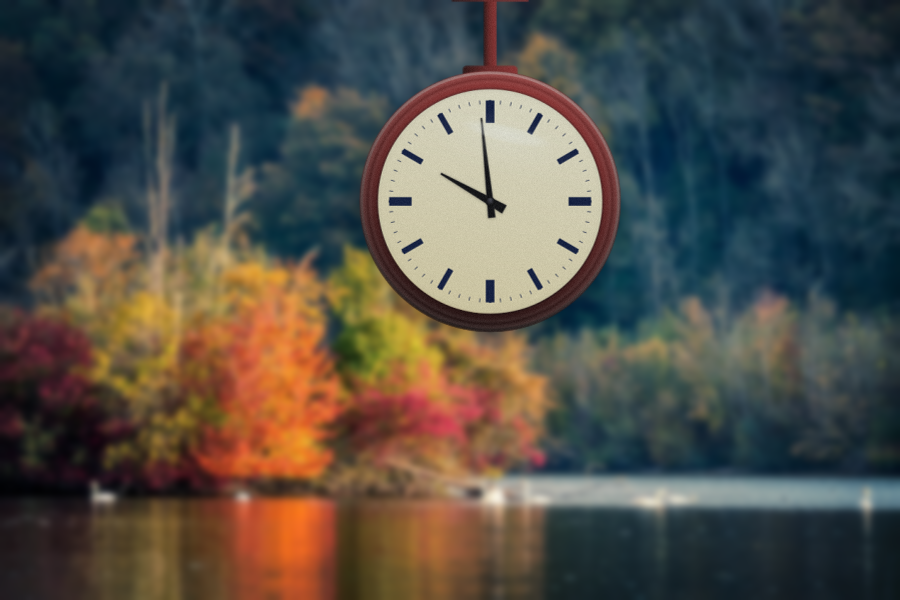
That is 9h59
